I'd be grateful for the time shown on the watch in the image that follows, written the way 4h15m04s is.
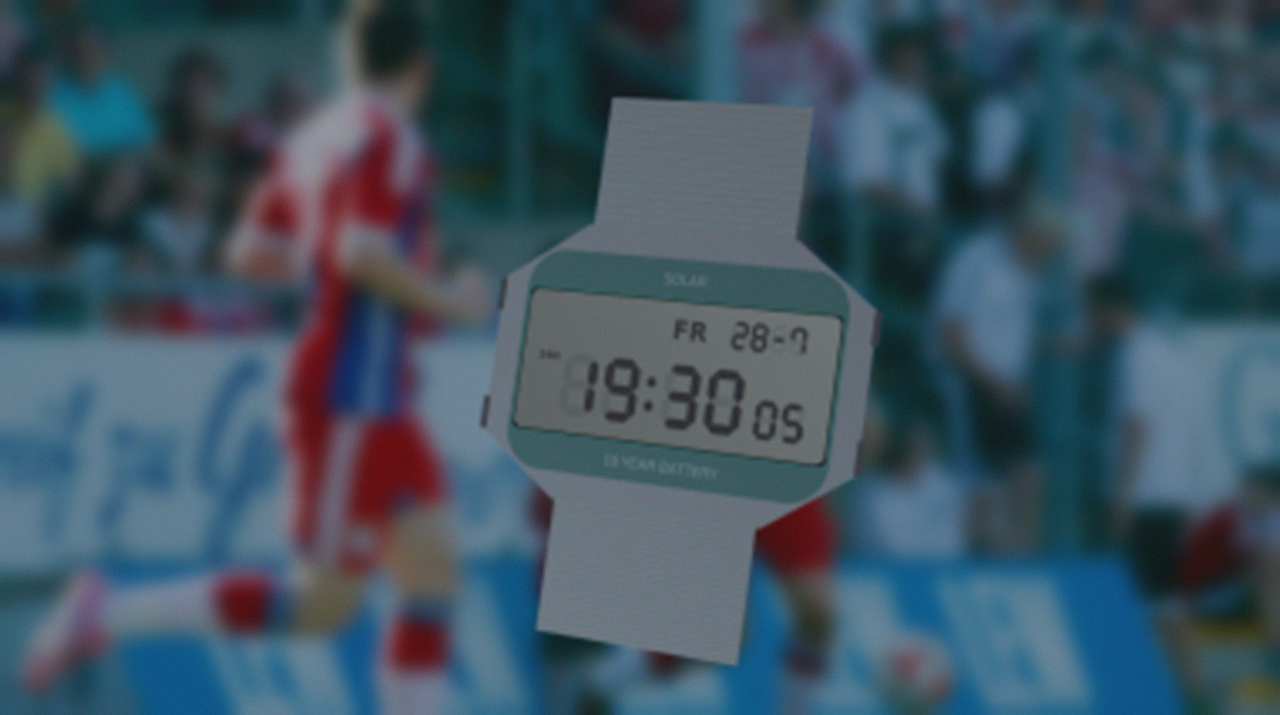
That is 19h30m05s
